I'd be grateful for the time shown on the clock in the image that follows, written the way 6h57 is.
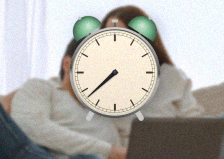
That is 7h38
